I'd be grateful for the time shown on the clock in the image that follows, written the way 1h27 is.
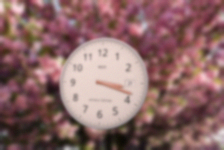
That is 3h18
